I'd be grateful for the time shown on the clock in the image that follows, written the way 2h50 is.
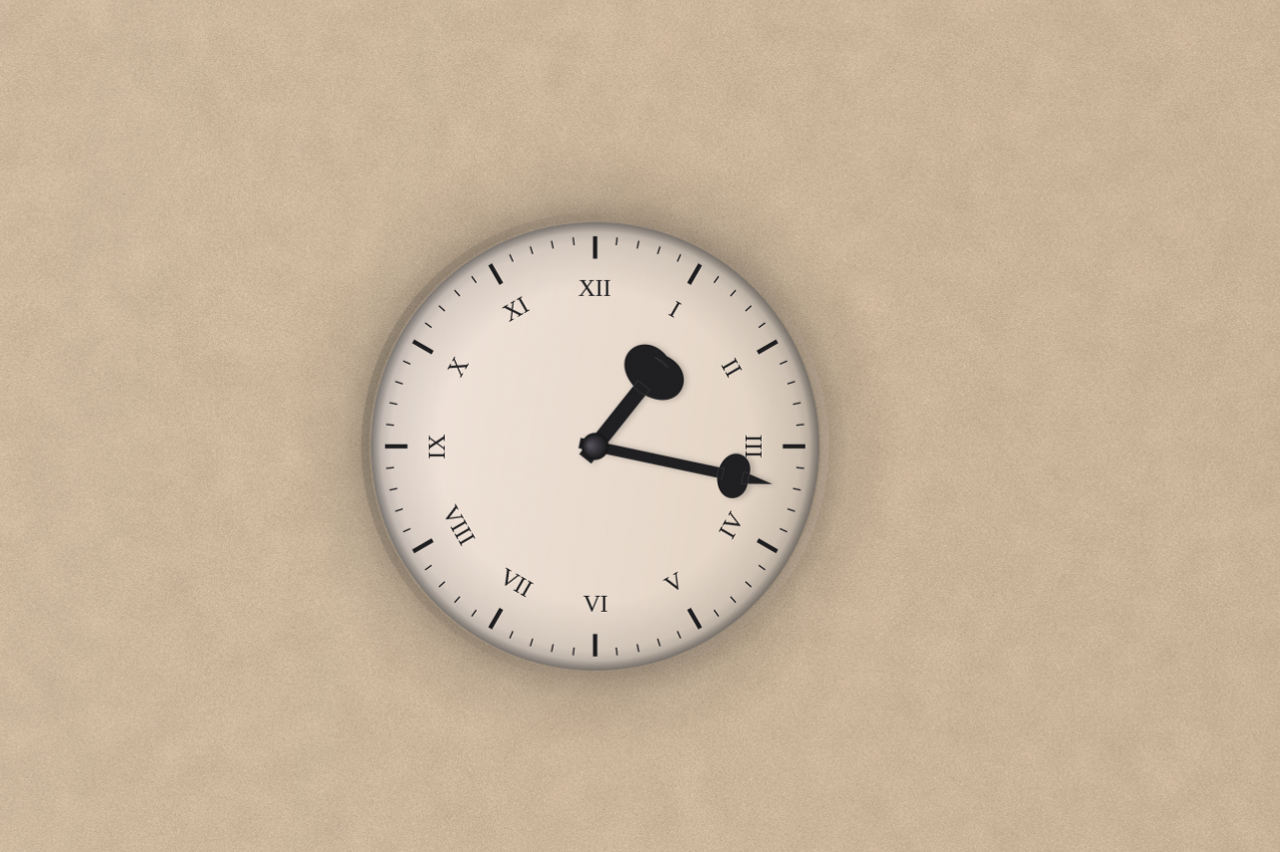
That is 1h17
